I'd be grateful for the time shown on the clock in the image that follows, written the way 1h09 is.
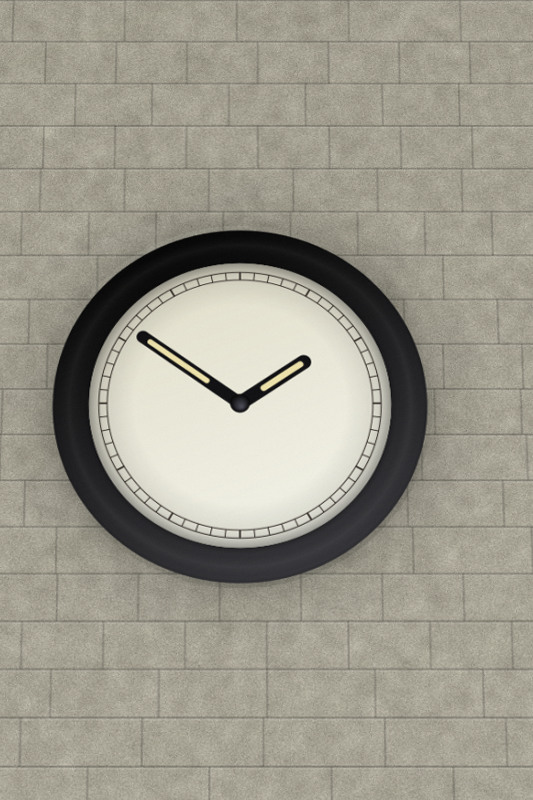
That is 1h51
